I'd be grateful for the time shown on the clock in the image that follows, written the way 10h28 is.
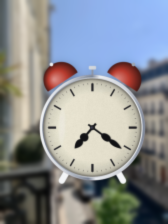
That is 7h21
